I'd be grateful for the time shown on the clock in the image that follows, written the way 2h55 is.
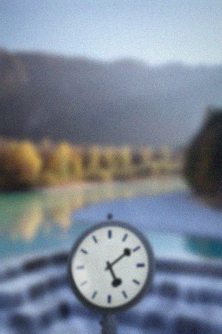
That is 5h09
